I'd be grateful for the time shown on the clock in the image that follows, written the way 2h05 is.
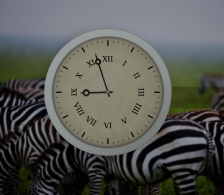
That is 8h57
